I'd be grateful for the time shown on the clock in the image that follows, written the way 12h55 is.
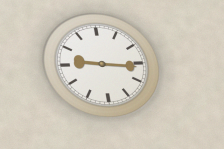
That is 9h16
